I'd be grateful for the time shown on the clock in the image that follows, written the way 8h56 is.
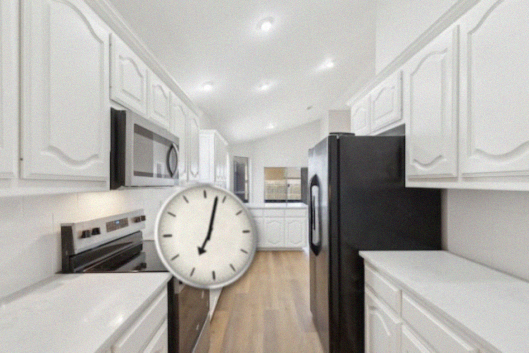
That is 7h03
